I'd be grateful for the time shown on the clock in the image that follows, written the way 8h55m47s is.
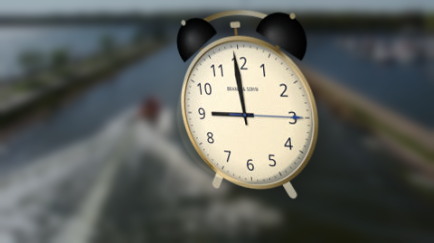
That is 8h59m15s
